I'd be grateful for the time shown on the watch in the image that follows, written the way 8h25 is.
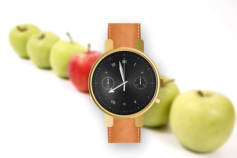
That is 7h58
